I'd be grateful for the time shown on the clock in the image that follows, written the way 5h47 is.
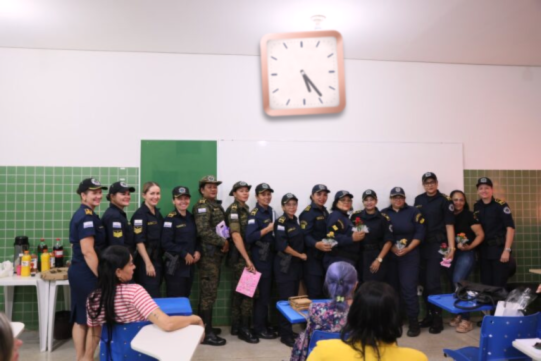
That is 5h24
